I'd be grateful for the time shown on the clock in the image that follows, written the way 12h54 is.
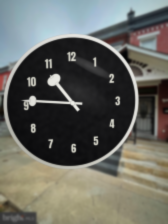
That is 10h46
